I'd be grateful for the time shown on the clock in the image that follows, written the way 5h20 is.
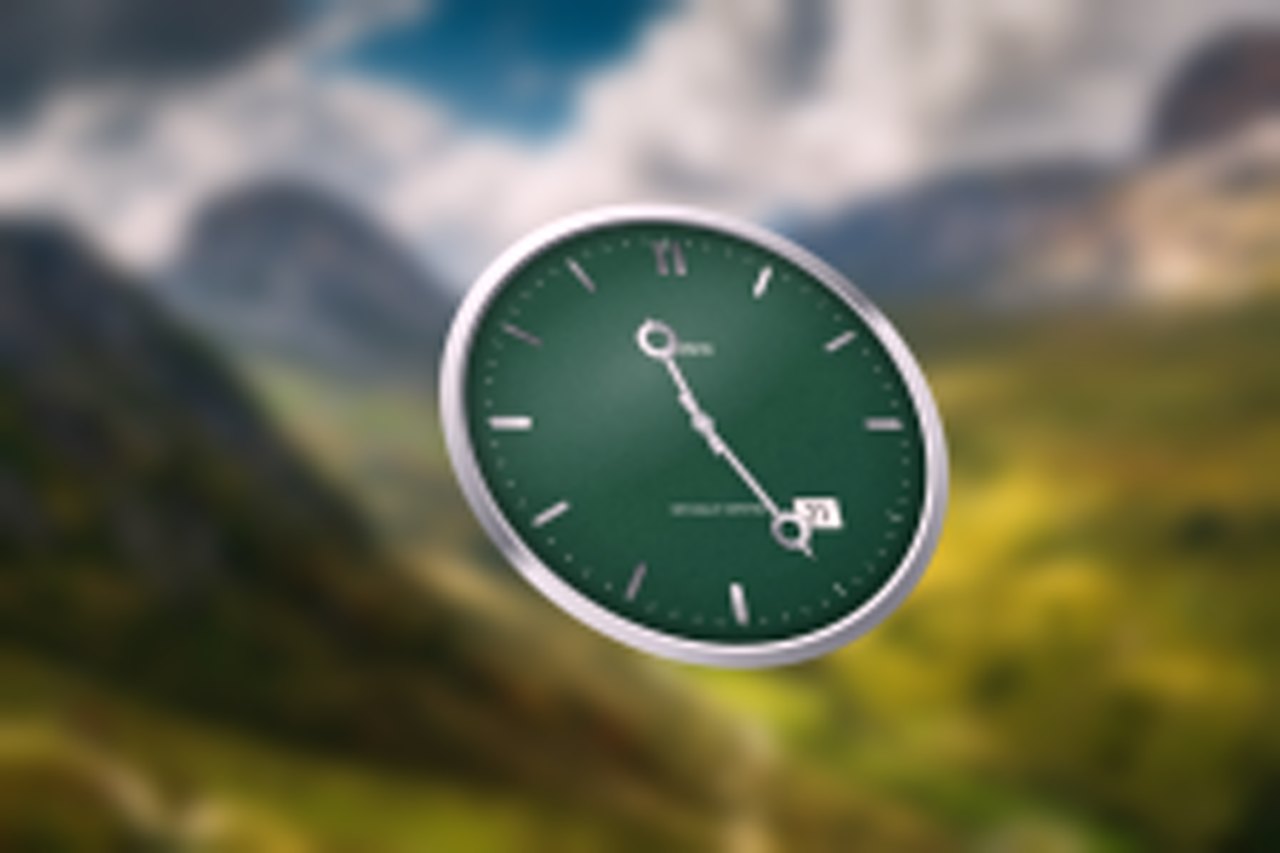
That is 11h25
